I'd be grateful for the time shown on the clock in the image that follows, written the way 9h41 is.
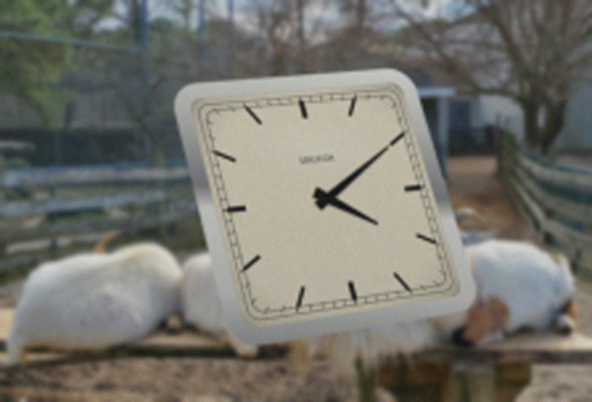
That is 4h10
